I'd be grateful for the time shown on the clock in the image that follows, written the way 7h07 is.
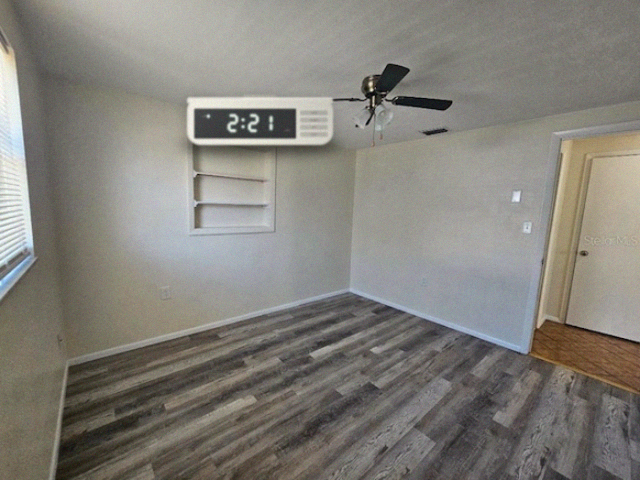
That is 2h21
